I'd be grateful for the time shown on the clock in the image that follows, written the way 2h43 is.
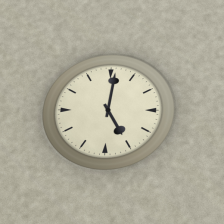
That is 5h01
